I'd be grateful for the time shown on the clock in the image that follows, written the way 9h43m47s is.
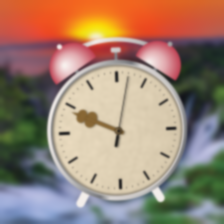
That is 9h49m02s
